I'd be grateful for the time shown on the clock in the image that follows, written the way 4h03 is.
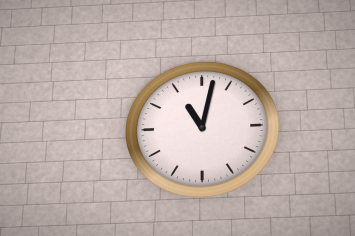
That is 11h02
